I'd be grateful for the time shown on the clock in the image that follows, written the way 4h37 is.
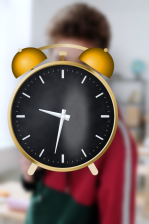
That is 9h32
